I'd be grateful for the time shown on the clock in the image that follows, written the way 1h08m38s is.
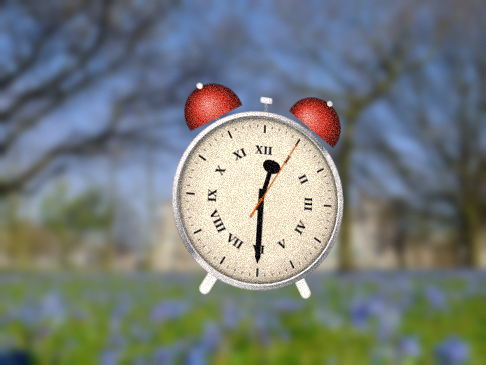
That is 12h30m05s
